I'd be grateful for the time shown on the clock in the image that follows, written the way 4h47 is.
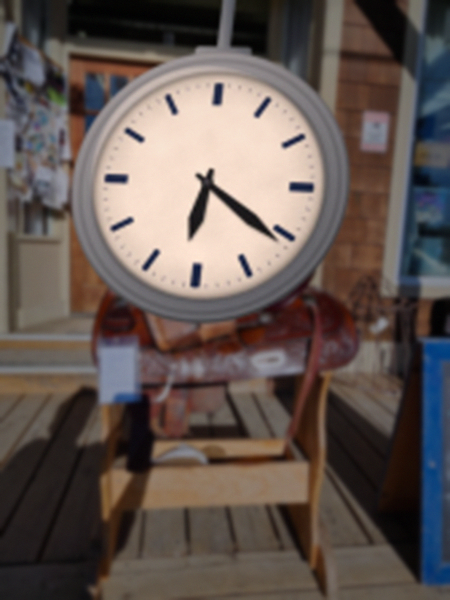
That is 6h21
